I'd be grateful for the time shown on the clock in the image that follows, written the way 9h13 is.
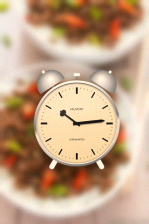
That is 10h14
